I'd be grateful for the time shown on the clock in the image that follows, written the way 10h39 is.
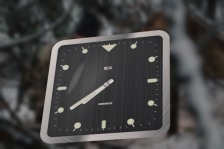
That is 7h39
